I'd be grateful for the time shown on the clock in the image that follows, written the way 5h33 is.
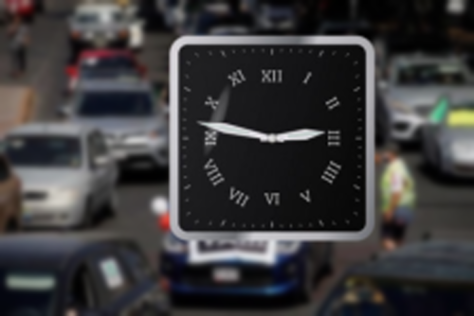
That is 2h47
